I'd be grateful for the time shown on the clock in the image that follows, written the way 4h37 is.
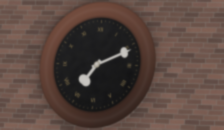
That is 7h11
